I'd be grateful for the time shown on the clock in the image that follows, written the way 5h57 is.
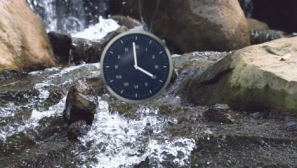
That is 3h59
